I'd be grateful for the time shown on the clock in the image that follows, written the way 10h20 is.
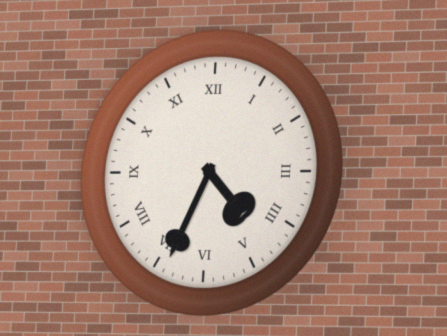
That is 4h34
